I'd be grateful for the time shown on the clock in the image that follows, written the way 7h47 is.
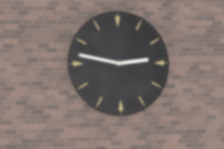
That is 2h47
